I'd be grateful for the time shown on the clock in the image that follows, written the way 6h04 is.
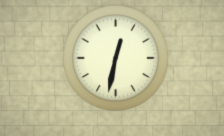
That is 12h32
